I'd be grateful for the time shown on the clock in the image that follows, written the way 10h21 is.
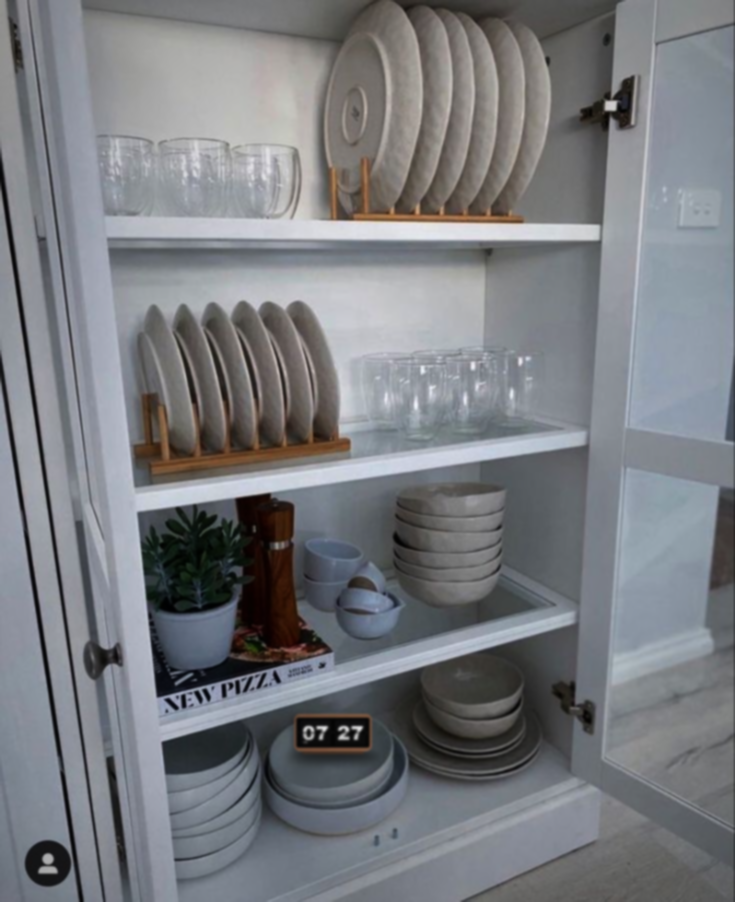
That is 7h27
